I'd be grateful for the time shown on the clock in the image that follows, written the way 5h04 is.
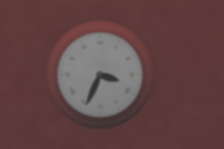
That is 3h34
